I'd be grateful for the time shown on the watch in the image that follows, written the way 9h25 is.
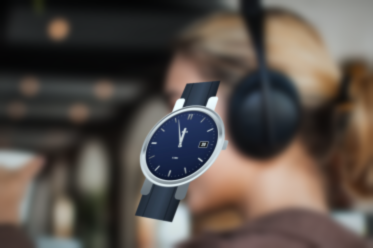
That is 11h56
